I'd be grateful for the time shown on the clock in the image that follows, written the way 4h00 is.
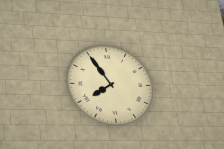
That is 7h55
